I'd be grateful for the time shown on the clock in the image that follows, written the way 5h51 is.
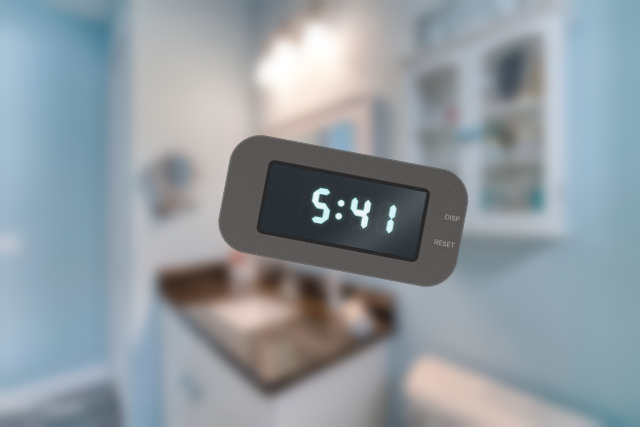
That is 5h41
